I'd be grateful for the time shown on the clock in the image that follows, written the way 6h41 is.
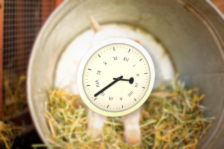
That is 2h36
